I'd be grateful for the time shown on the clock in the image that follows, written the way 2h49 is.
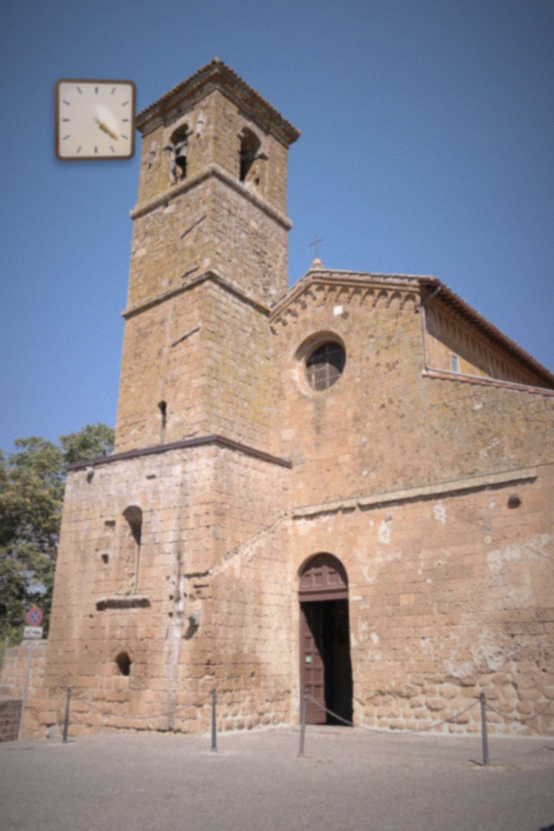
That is 4h22
